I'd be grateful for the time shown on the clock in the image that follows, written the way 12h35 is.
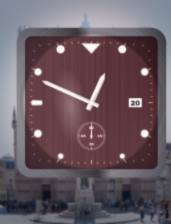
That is 12h49
